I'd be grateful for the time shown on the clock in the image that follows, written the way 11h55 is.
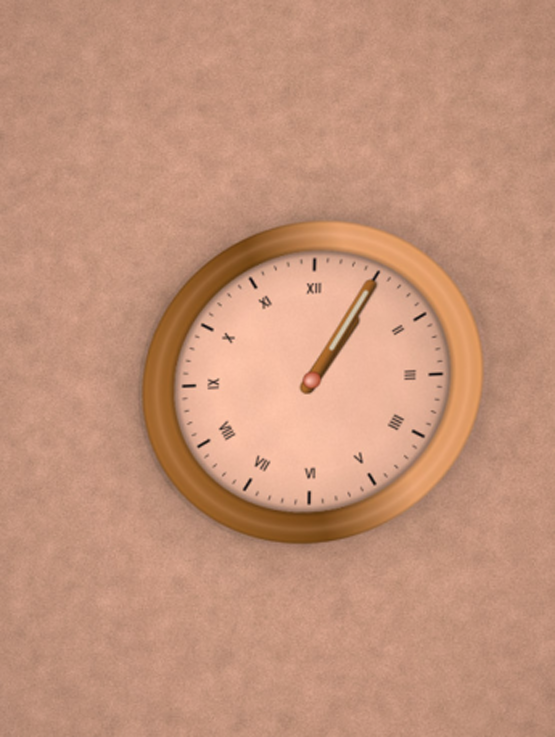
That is 1h05
